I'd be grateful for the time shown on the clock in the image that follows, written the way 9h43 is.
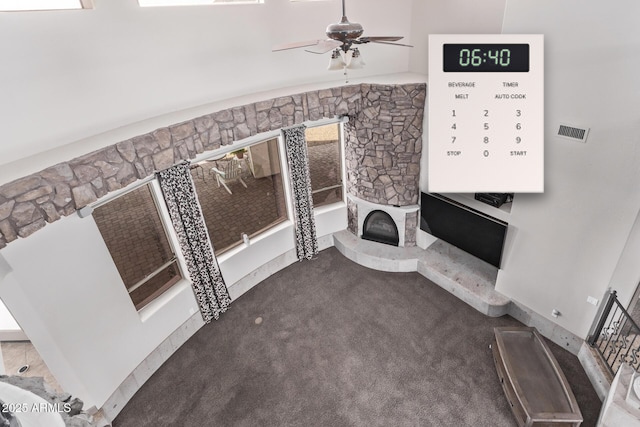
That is 6h40
